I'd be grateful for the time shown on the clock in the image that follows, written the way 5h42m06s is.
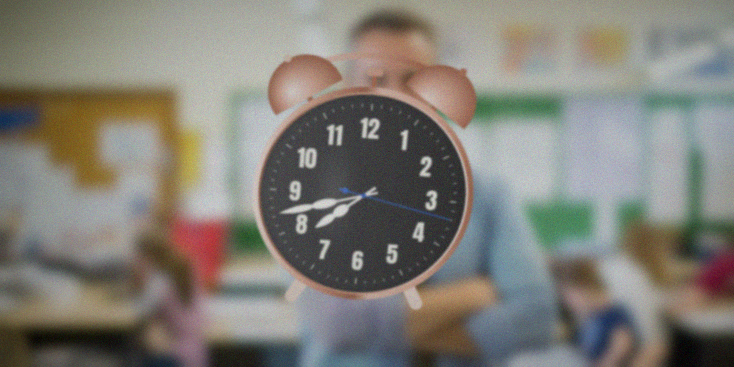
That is 7h42m17s
